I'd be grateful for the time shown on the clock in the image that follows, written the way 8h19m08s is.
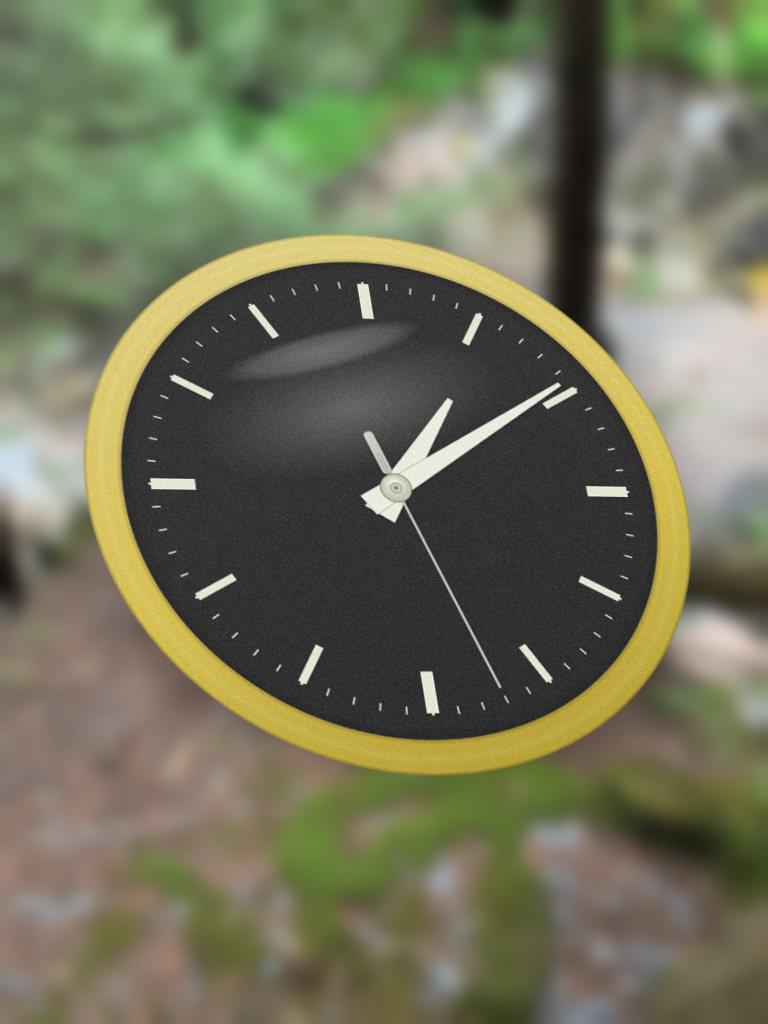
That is 1h09m27s
